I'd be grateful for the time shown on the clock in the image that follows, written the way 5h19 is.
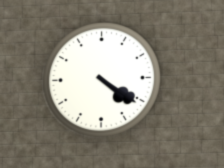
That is 4h21
